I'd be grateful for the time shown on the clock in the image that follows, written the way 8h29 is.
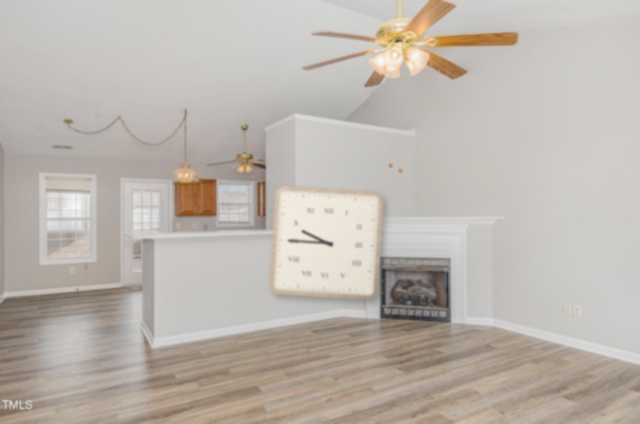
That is 9h45
